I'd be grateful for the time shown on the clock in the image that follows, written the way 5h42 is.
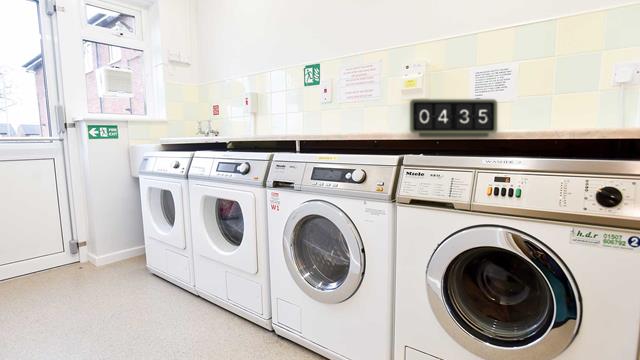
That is 4h35
